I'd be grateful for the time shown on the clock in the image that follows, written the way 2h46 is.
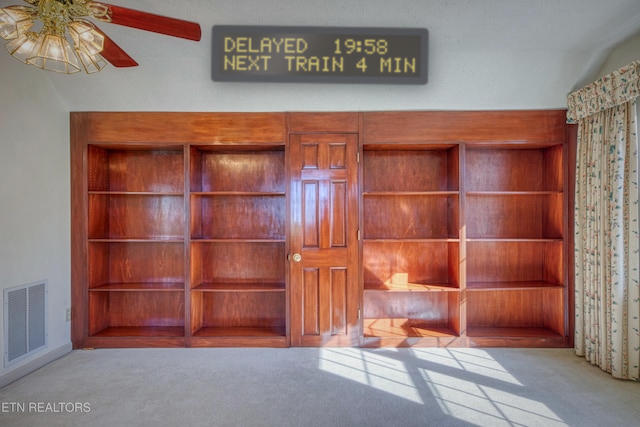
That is 19h58
